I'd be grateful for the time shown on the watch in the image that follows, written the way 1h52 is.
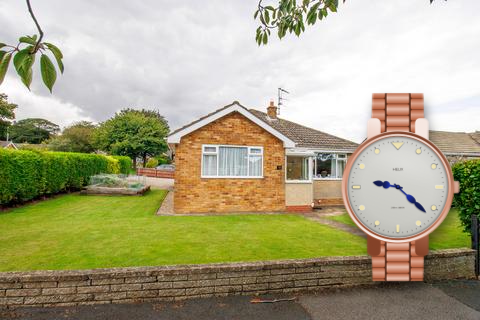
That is 9h22
